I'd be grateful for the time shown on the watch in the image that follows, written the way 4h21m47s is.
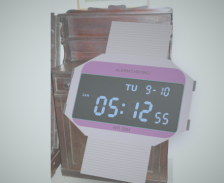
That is 5h12m55s
